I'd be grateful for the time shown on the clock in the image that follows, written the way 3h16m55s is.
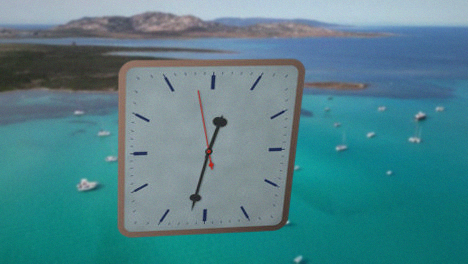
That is 12h31m58s
